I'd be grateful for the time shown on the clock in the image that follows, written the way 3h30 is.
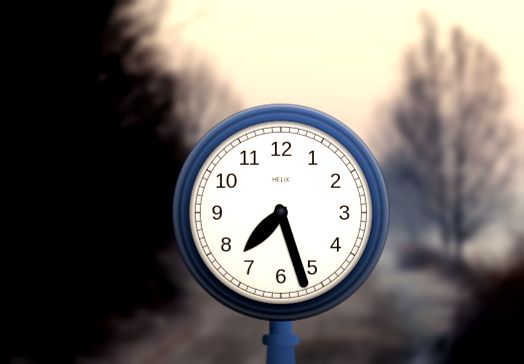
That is 7h27
